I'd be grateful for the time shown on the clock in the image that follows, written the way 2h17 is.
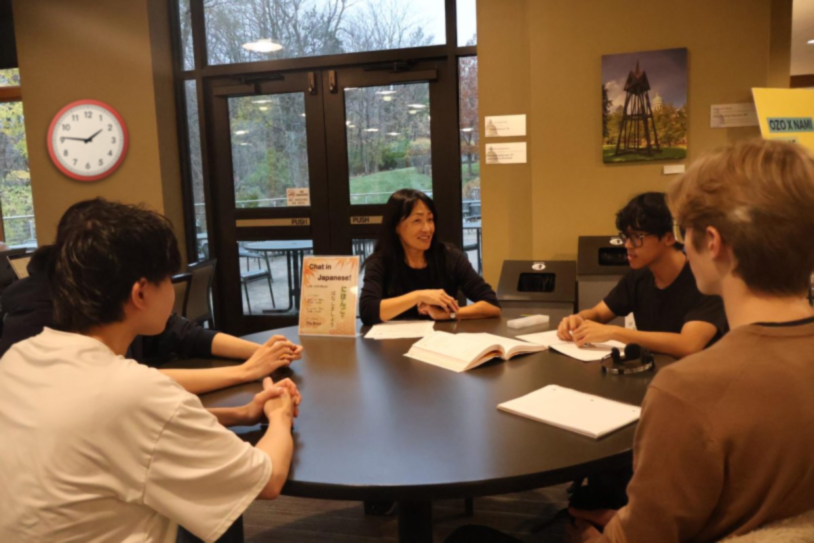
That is 1h46
